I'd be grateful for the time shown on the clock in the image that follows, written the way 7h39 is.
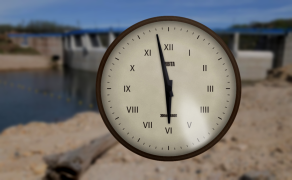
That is 5h58
